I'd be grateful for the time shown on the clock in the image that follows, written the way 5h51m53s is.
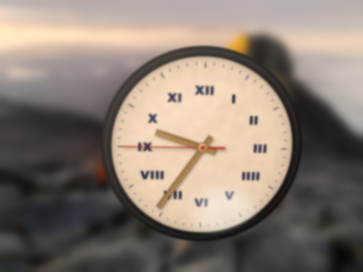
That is 9h35m45s
